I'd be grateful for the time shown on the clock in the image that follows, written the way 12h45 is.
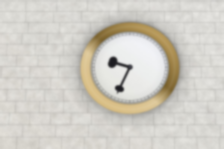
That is 9h34
